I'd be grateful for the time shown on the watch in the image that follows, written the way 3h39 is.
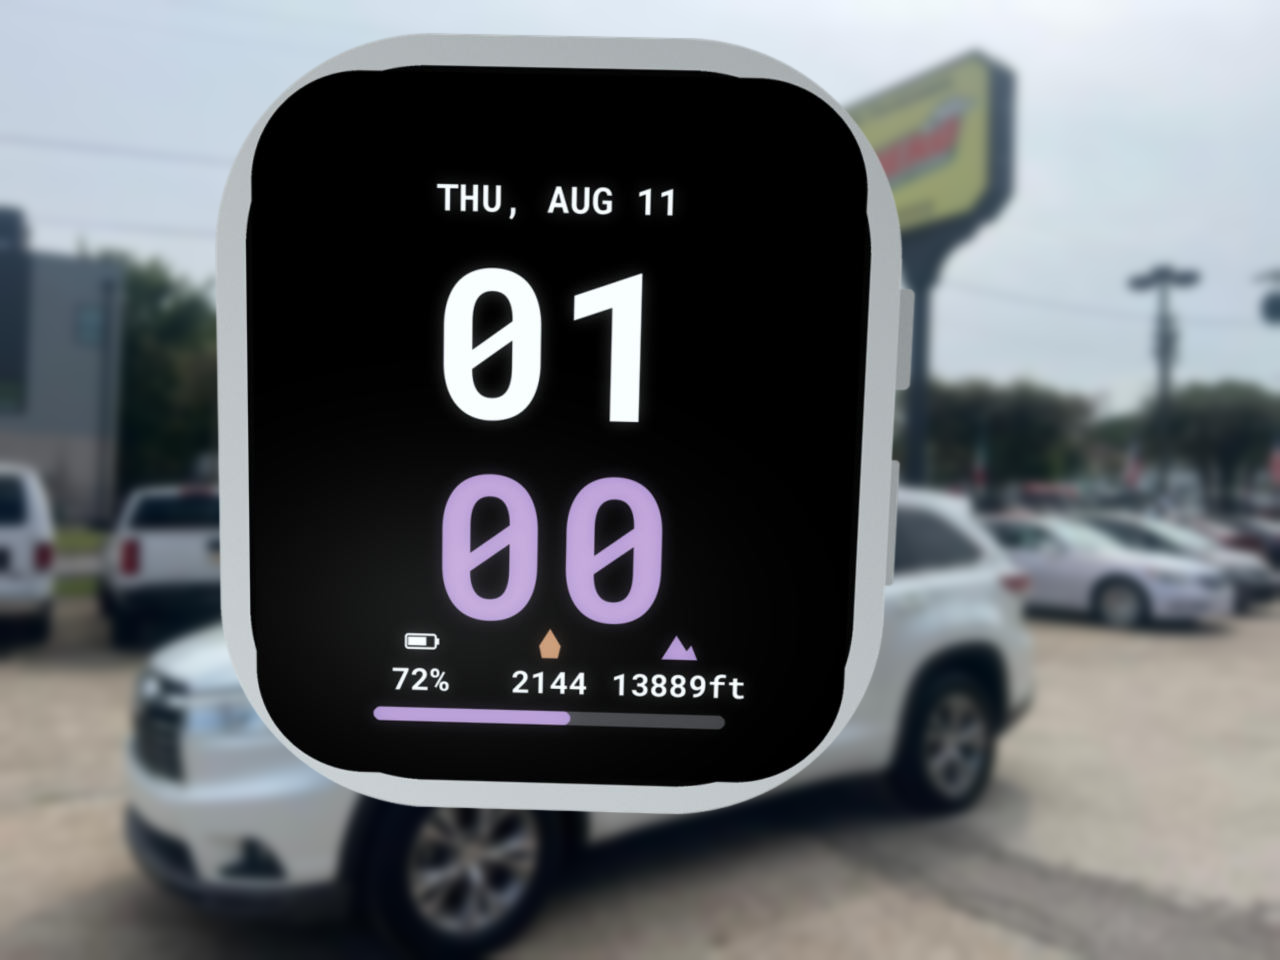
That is 1h00
